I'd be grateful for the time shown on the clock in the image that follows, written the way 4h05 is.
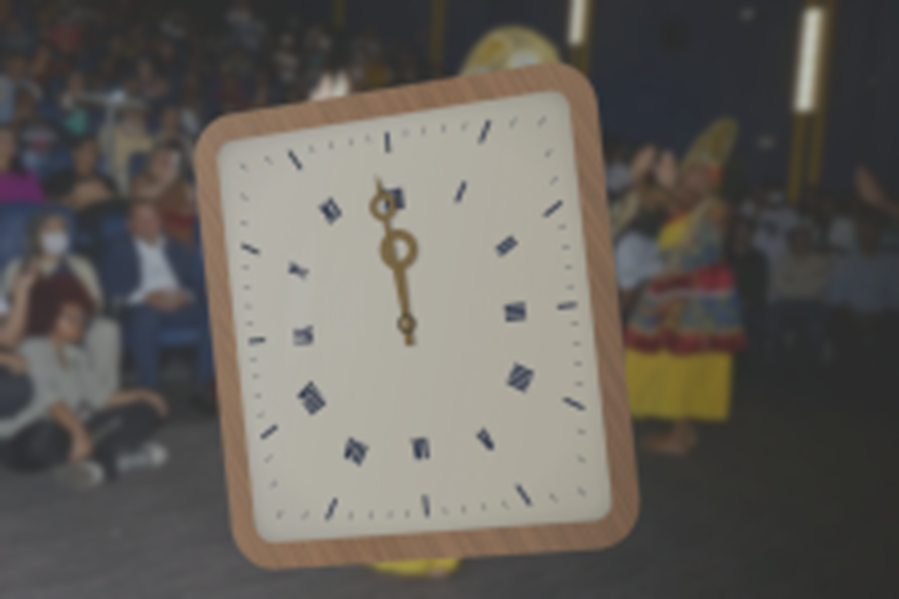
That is 11h59
